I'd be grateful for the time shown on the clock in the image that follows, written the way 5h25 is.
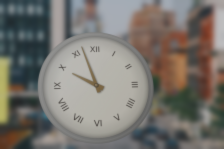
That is 9h57
